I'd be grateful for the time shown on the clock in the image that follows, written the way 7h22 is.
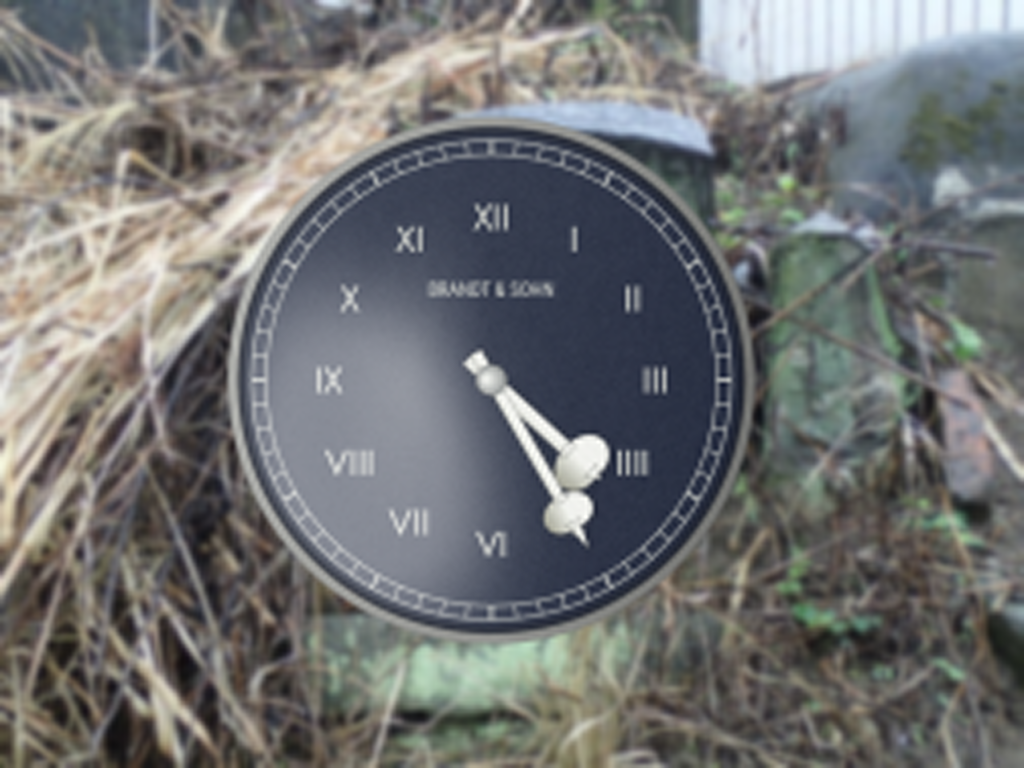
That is 4h25
